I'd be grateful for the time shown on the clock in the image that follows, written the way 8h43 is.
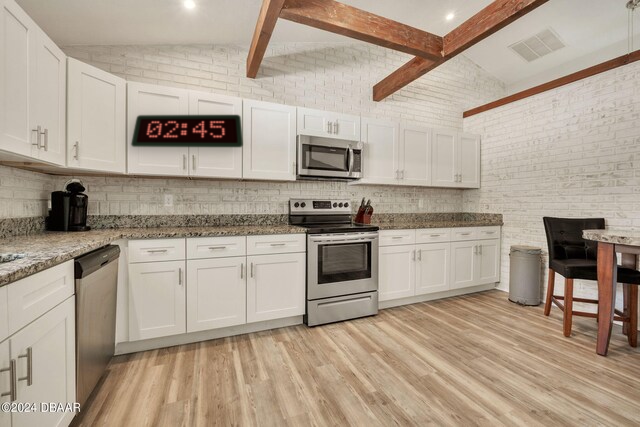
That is 2h45
